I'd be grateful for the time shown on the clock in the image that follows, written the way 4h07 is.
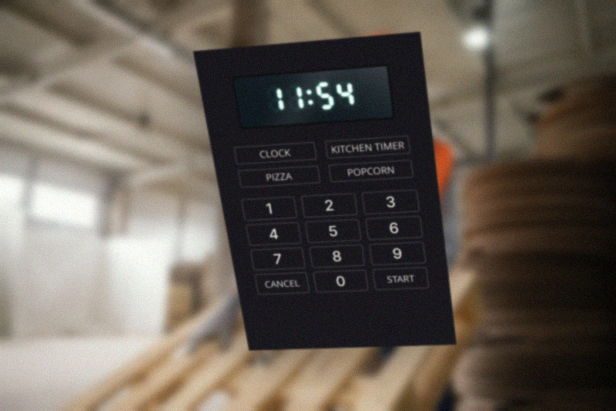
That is 11h54
